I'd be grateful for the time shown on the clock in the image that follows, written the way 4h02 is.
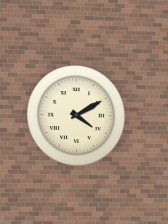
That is 4h10
